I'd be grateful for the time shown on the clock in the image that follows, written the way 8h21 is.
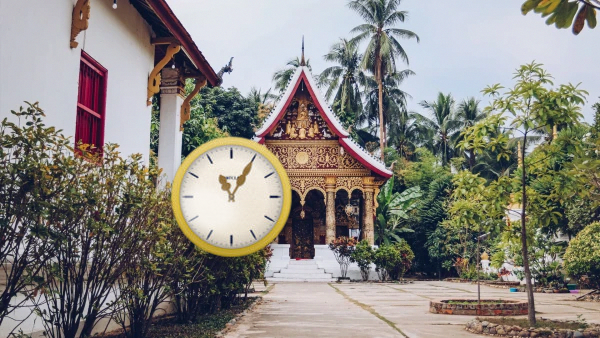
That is 11h05
